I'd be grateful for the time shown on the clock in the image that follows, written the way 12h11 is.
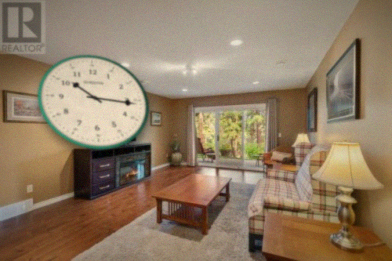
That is 10h16
